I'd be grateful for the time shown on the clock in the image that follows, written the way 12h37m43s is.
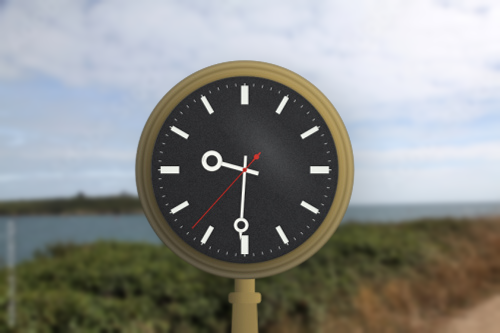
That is 9h30m37s
